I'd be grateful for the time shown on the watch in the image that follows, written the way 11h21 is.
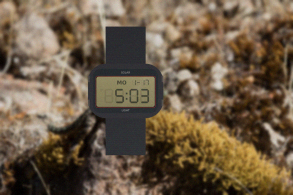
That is 5h03
